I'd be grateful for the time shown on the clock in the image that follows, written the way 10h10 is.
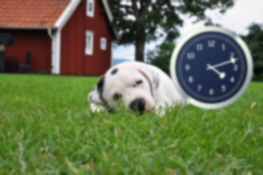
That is 4h12
